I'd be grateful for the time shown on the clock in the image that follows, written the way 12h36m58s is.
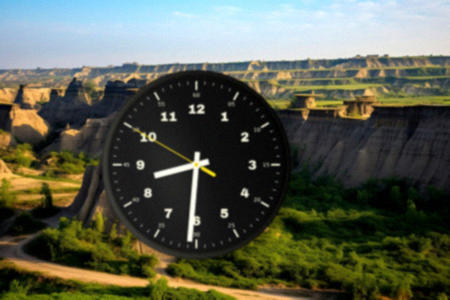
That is 8h30m50s
